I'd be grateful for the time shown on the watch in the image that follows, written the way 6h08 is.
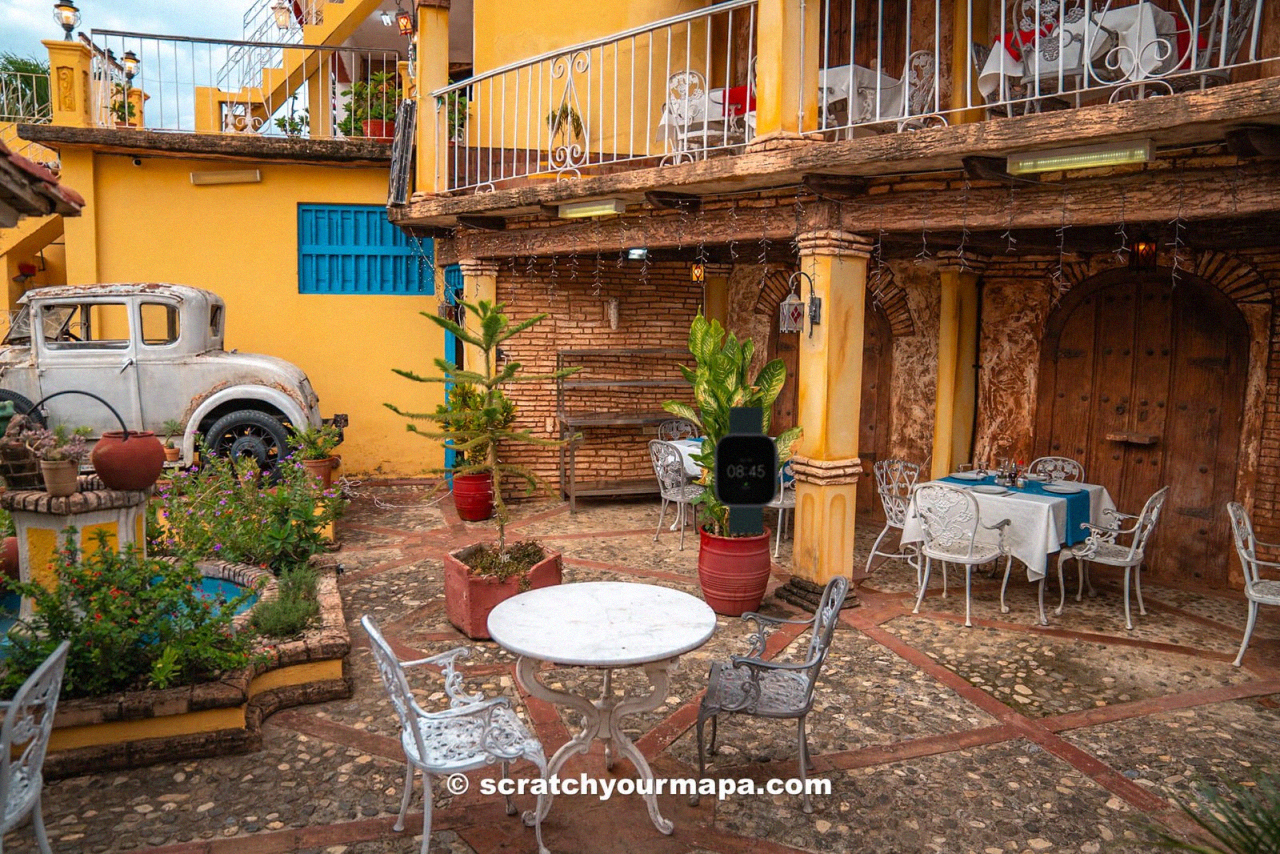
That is 8h45
